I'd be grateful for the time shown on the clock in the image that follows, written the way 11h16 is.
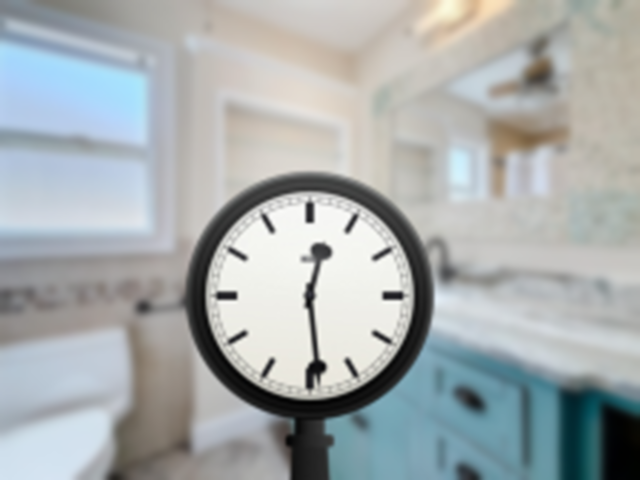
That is 12h29
